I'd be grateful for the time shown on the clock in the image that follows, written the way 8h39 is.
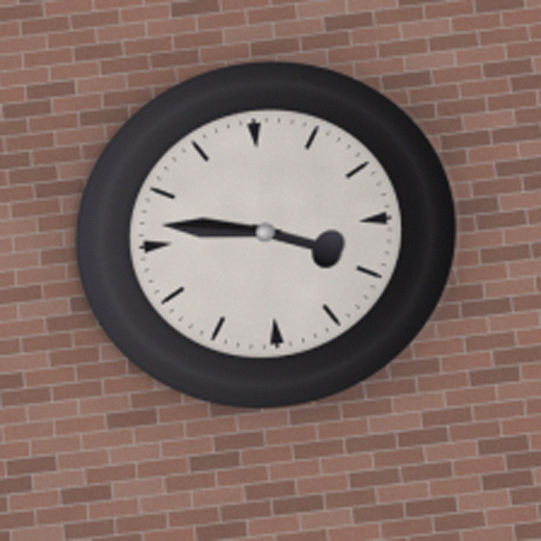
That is 3h47
